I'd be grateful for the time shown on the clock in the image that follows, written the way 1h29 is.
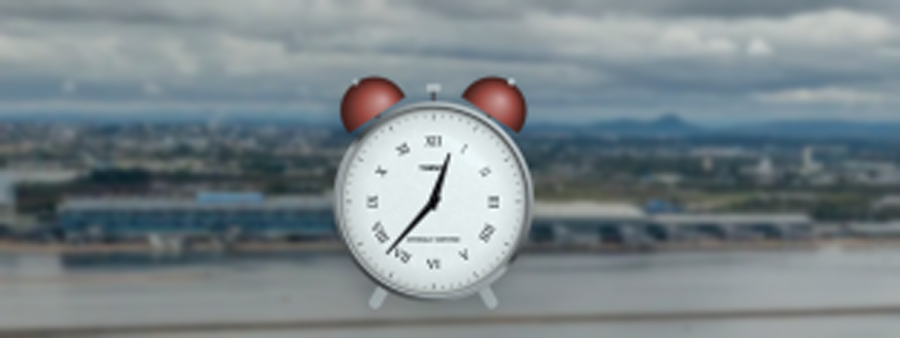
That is 12h37
